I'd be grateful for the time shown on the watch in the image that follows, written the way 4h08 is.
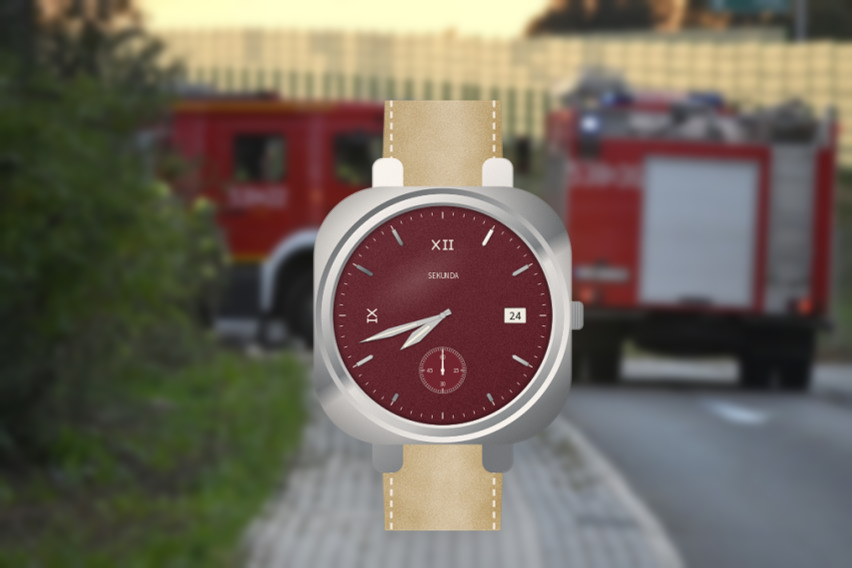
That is 7h42
